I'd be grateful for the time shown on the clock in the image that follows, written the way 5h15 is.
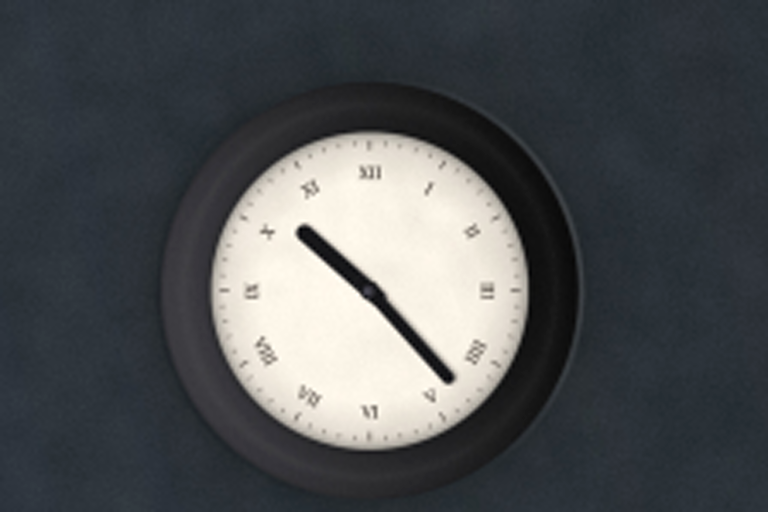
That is 10h23
